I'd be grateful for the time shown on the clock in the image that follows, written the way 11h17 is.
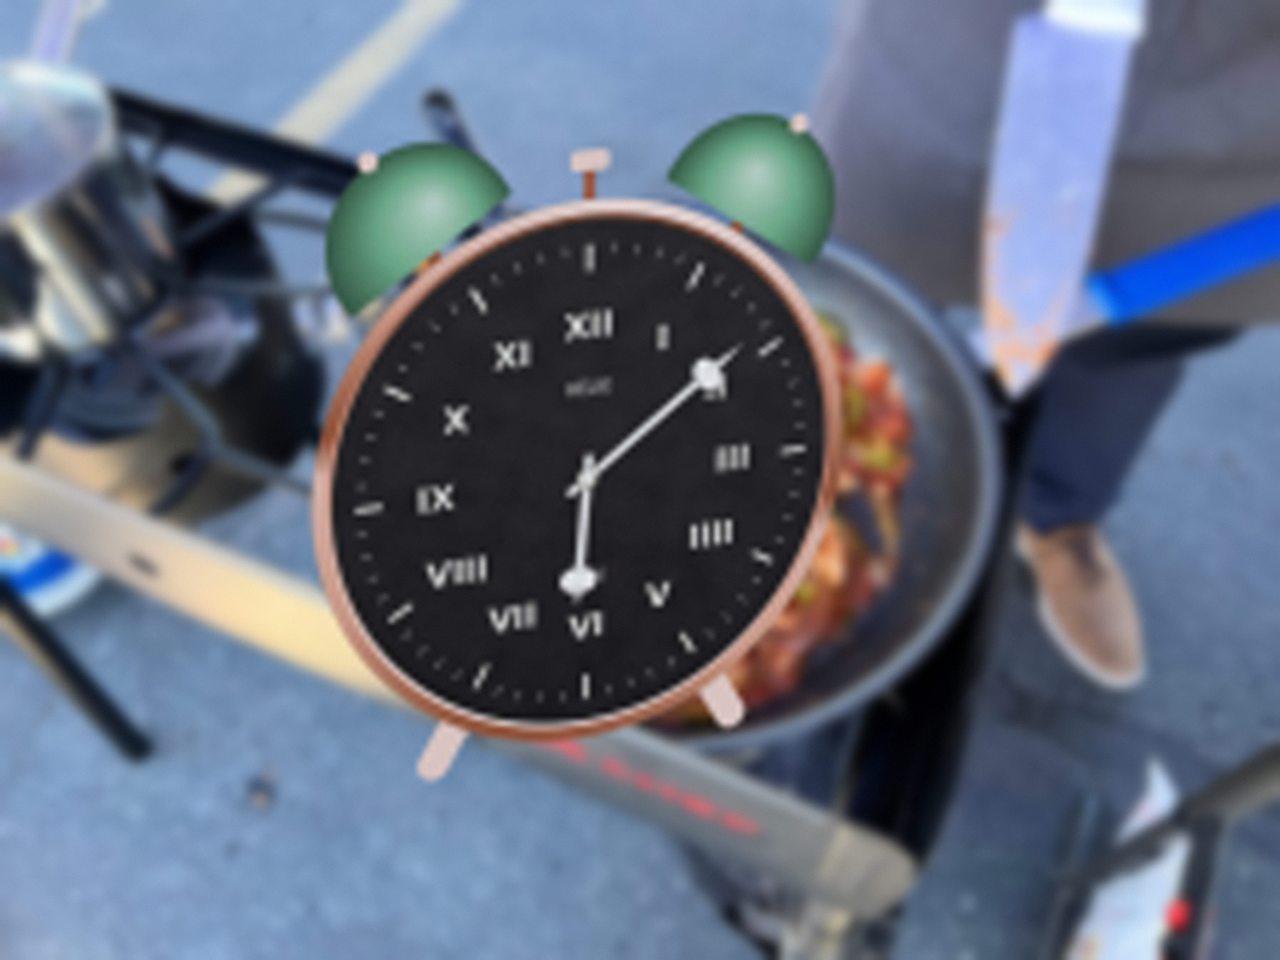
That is 6h09
